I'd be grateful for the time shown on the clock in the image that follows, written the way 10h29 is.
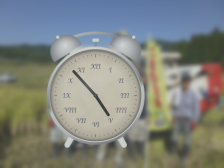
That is 4h53
